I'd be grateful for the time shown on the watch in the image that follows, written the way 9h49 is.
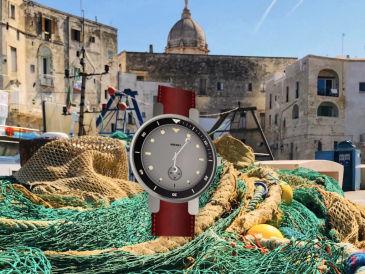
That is 6h06
